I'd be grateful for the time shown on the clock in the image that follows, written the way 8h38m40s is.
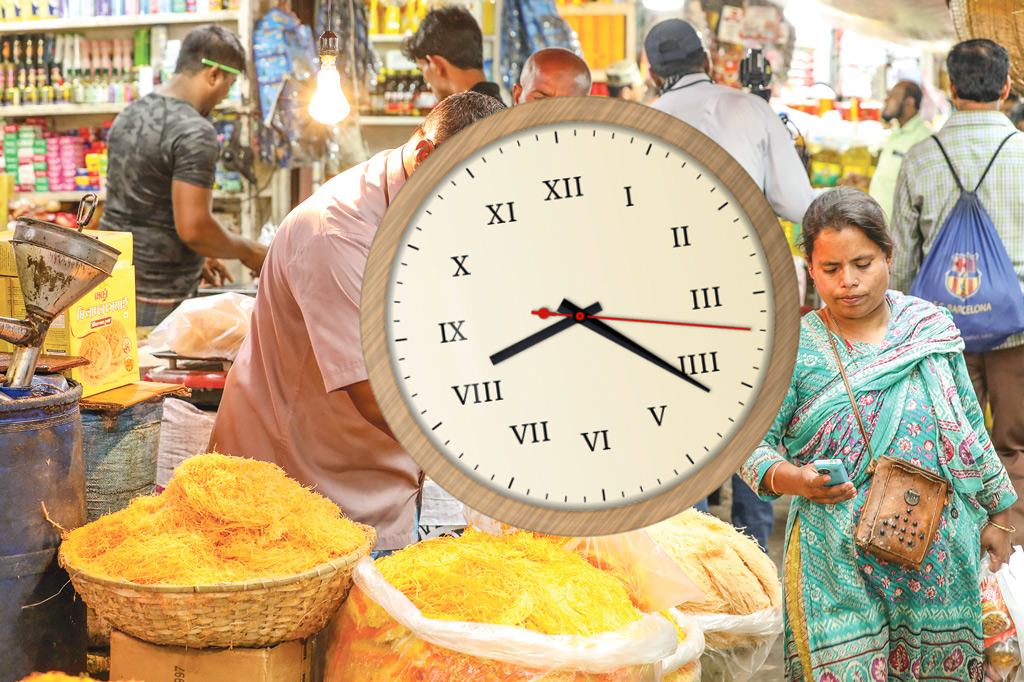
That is 8h21m17s
